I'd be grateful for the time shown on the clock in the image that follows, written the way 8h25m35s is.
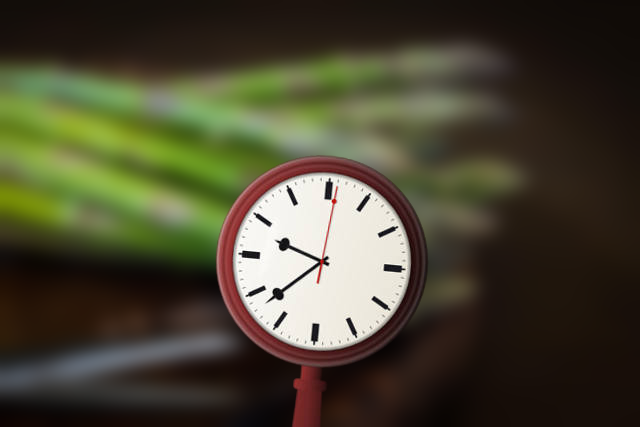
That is 9h38m01s
